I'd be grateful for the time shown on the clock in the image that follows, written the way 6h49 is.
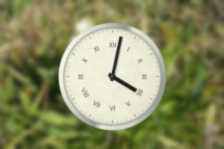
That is 4h02
